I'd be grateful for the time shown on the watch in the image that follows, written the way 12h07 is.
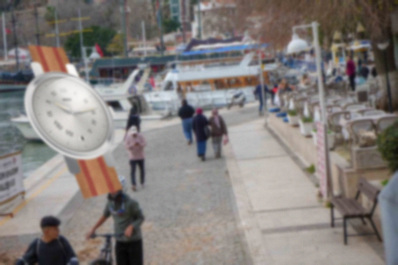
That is 10h14
